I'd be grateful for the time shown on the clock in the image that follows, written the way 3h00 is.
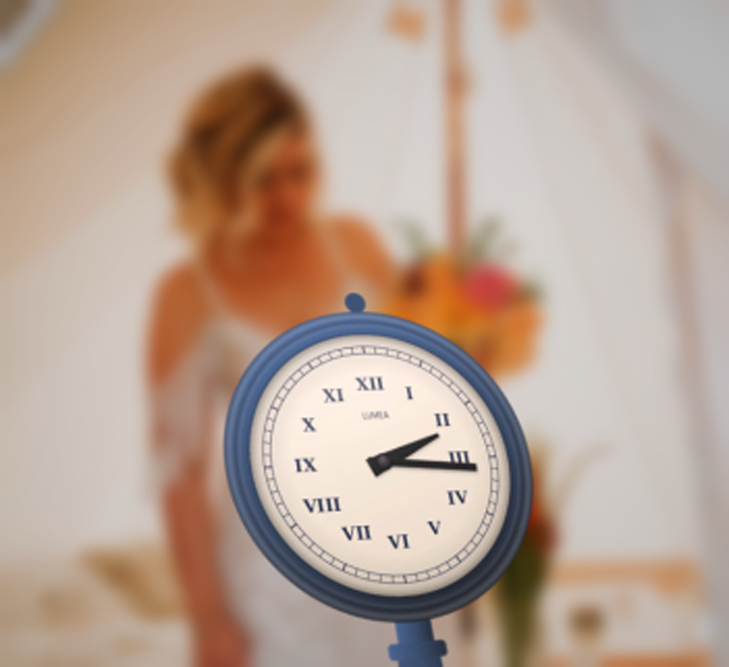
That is 2h16
